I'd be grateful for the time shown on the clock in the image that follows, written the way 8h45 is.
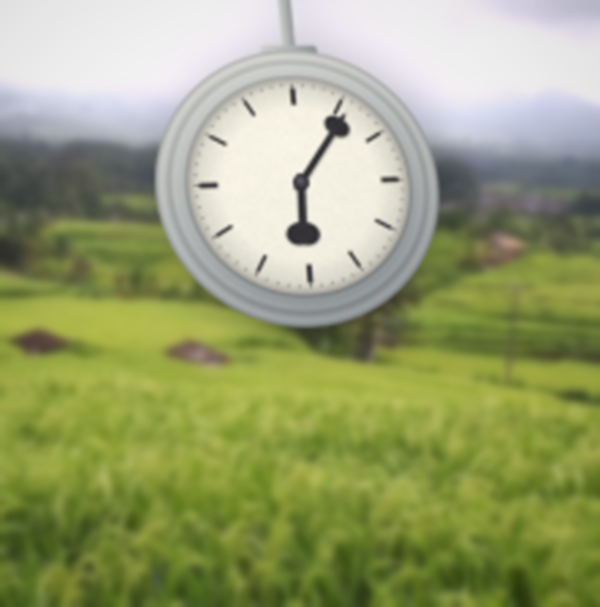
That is 6h06
